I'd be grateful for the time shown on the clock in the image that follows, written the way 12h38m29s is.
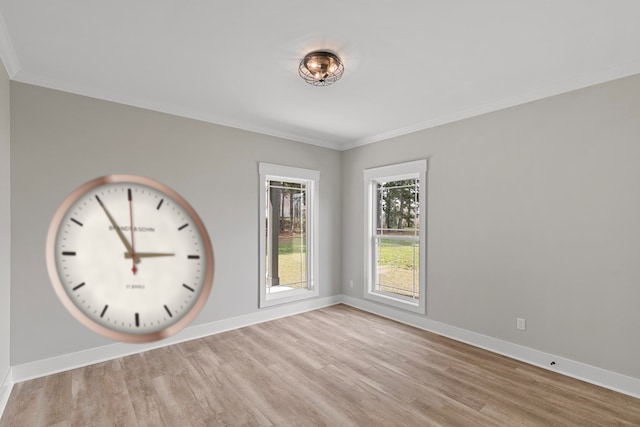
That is 2h55m00s
